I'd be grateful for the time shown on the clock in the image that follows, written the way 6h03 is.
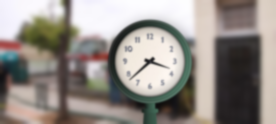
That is 3h38
